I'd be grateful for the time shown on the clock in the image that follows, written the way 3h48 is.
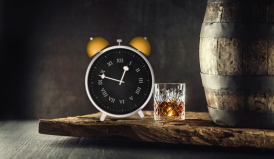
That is 12h48
